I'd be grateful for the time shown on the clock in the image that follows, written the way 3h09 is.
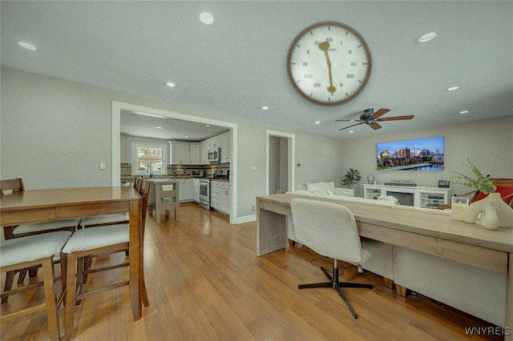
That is 11h29
